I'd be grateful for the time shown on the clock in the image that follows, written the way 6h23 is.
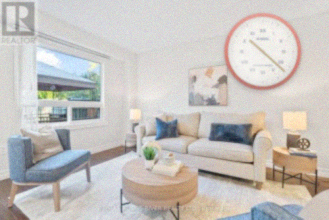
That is 10h22
